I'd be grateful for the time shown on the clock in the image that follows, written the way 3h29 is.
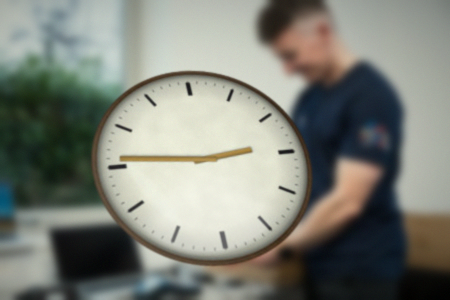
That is 2h46
